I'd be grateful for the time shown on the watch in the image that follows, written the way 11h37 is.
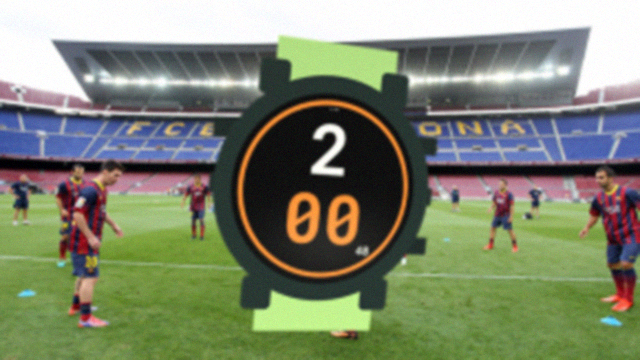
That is 2h00
